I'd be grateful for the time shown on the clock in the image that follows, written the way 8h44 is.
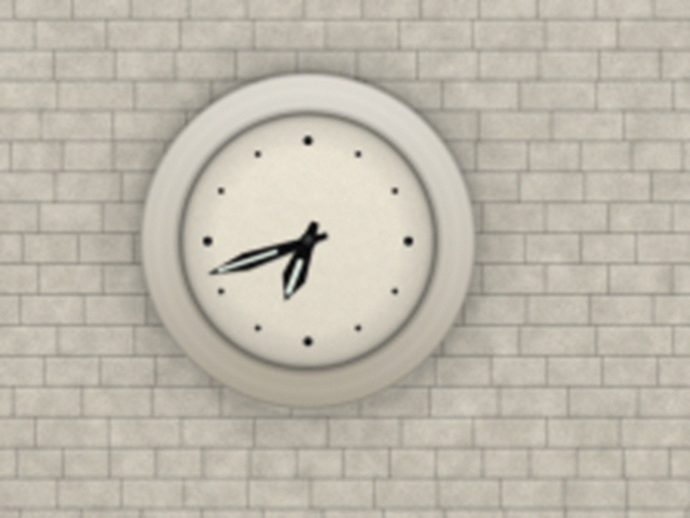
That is 6h42
